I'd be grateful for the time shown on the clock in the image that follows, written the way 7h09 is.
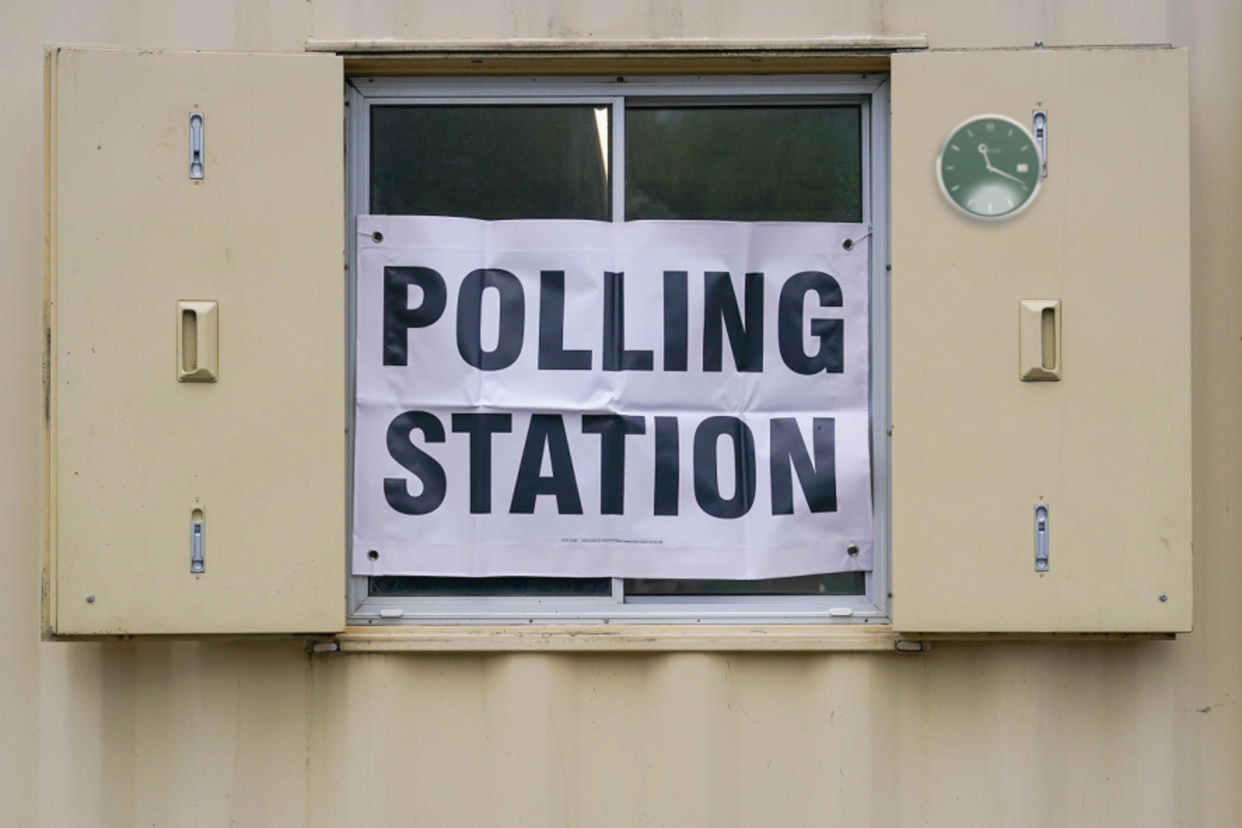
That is 11h19
